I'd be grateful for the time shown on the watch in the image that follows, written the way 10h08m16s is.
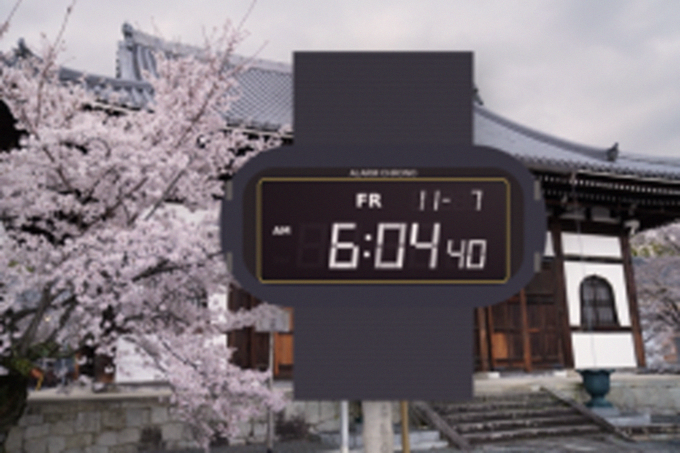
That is 6h04m40s
